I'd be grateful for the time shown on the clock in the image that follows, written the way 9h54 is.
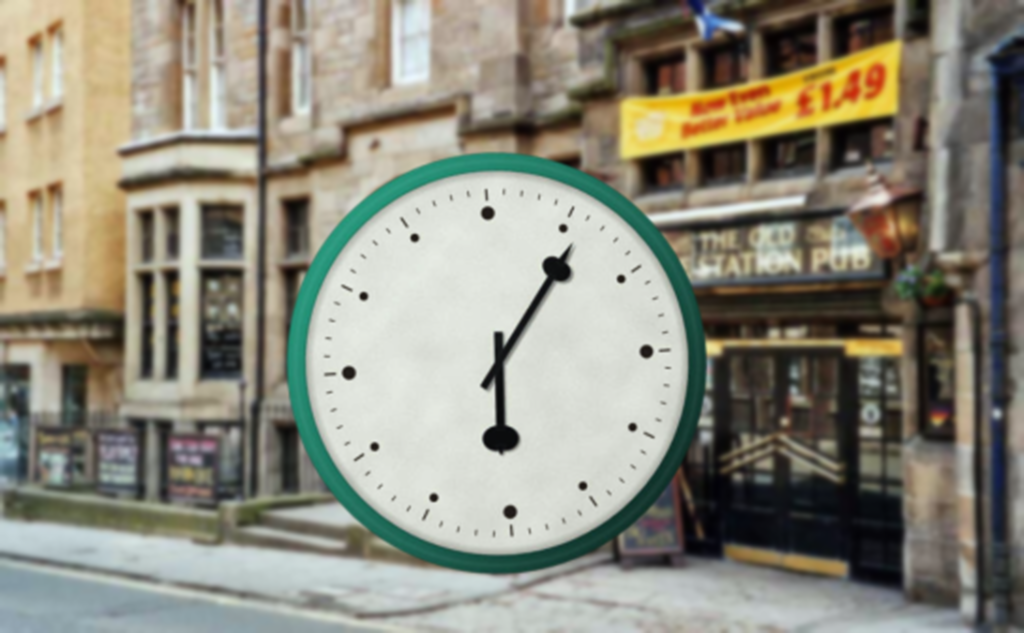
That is 6h06
